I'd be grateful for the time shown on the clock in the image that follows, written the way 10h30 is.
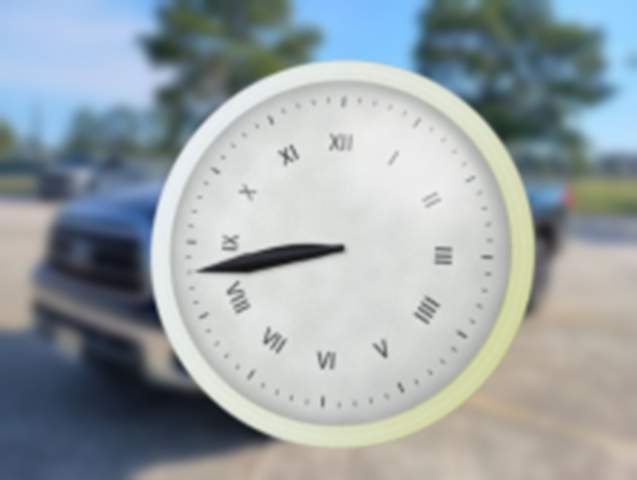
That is 8h43
